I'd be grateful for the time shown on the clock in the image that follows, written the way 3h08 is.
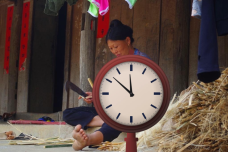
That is 11h52
